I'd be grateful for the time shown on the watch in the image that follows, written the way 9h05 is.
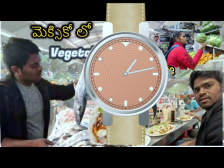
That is 1h13
